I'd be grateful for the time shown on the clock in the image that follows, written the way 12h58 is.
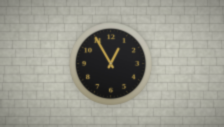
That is 12h55
